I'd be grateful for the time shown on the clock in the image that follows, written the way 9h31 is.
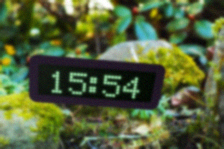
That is 15h54
